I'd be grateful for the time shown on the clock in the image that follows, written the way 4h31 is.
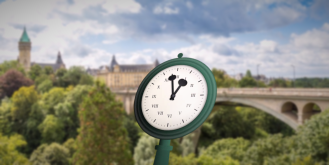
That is 12h58
